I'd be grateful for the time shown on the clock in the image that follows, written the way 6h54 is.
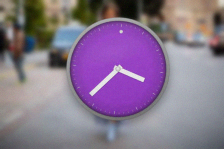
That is 3h37
